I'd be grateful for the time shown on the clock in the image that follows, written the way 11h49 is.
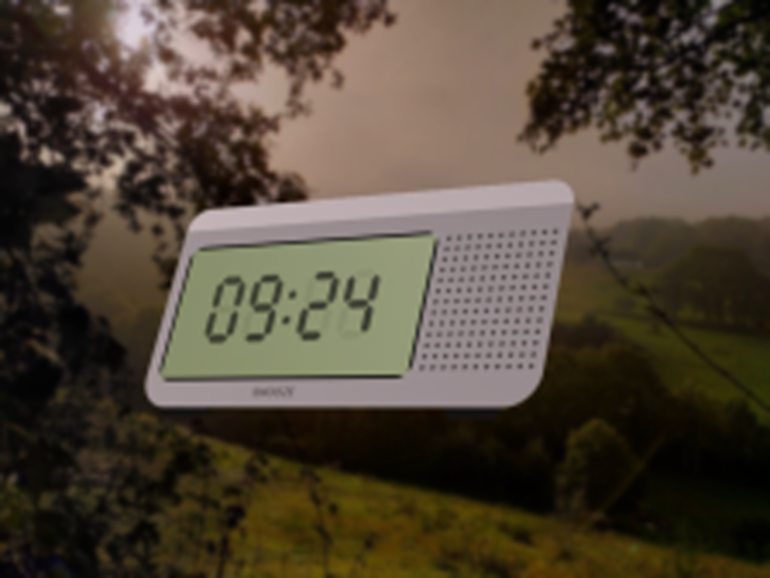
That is 9h24
